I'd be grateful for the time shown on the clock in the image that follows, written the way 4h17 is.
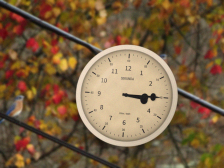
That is 3h15
